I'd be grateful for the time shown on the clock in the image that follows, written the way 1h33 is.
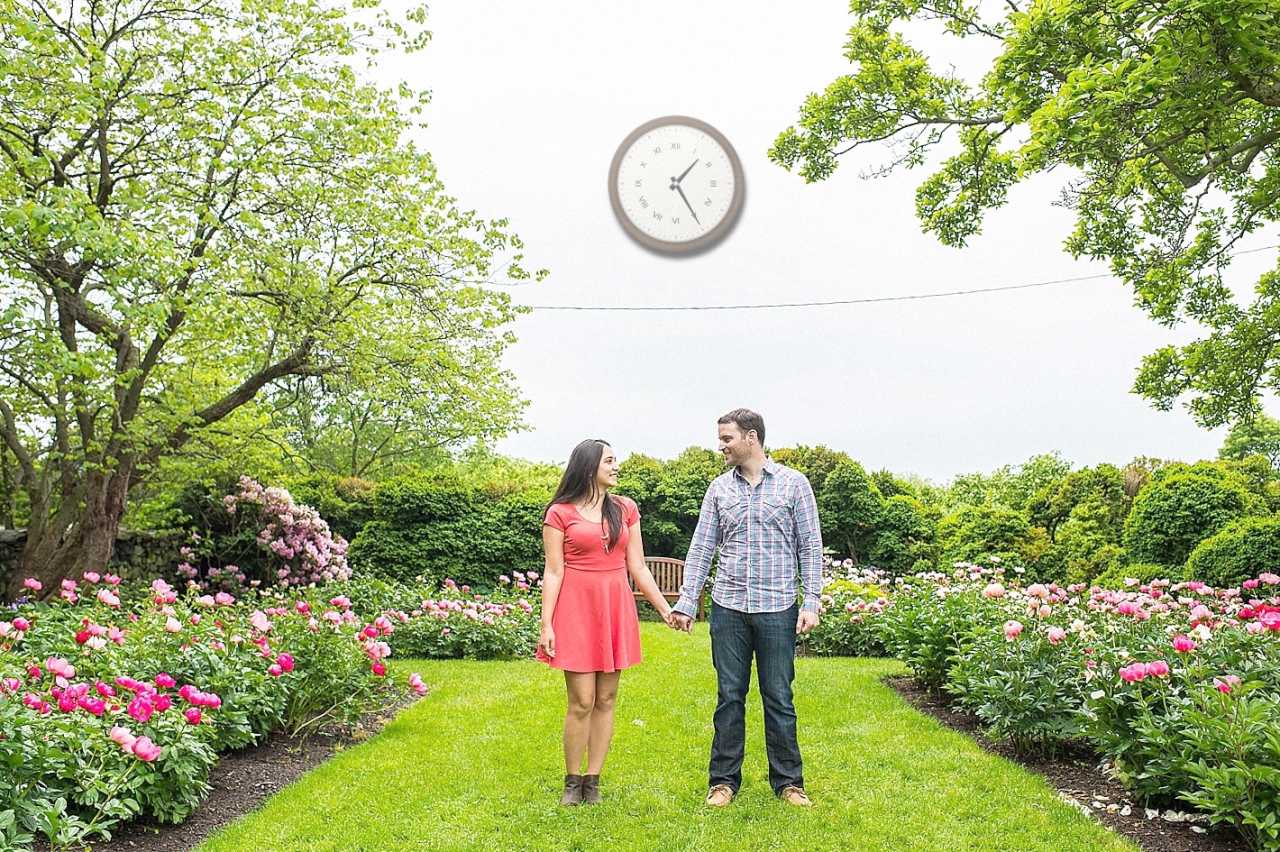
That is 1h25
